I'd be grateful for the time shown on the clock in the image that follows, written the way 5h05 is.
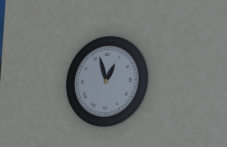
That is 12h57
